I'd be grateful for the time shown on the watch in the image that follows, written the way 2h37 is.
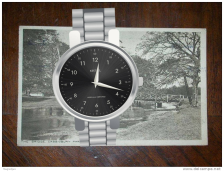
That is 12h18
